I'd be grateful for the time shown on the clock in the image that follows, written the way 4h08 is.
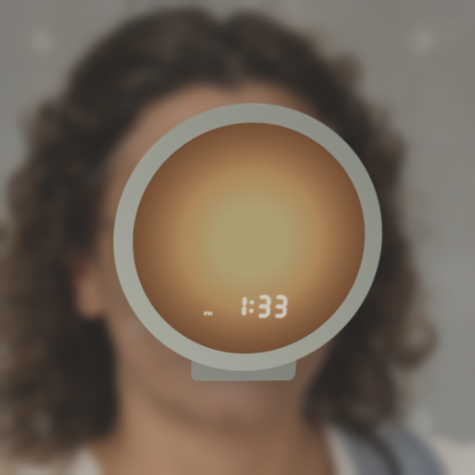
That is 1h33
